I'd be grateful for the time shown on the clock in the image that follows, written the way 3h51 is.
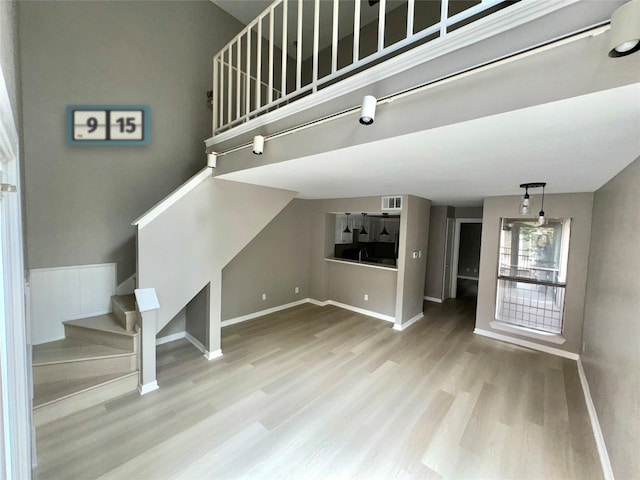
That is 9h15
